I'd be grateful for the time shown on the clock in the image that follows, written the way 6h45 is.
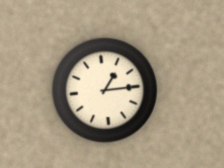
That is 1h15
